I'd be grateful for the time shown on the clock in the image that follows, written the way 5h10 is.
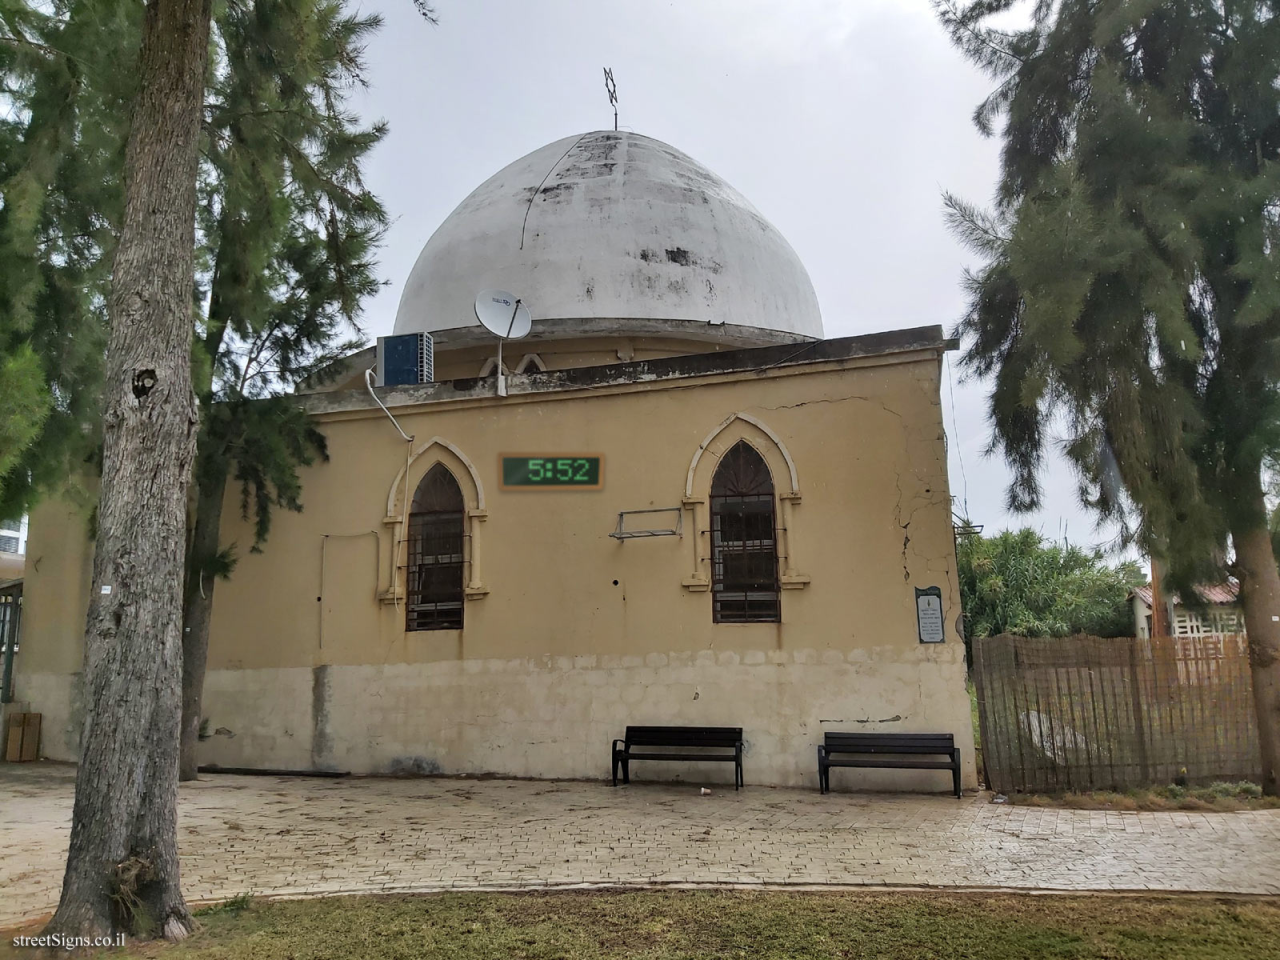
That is 5h52
